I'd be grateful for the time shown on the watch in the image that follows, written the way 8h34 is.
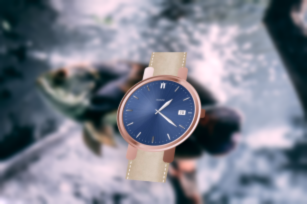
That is 1h21
